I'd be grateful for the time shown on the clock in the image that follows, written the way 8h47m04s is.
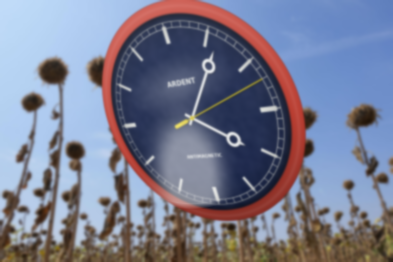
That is 4h06m12s
